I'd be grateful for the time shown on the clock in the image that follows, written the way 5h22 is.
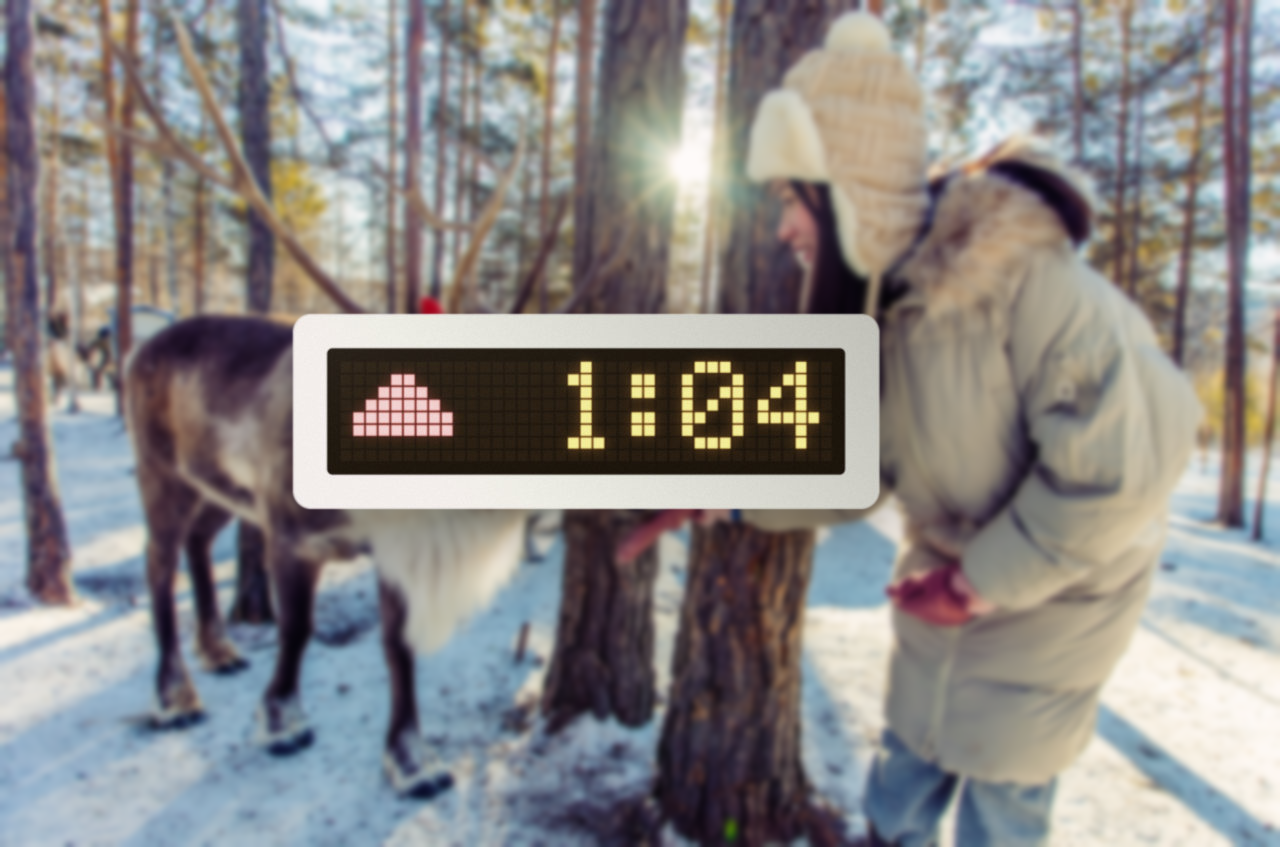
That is 1h04
